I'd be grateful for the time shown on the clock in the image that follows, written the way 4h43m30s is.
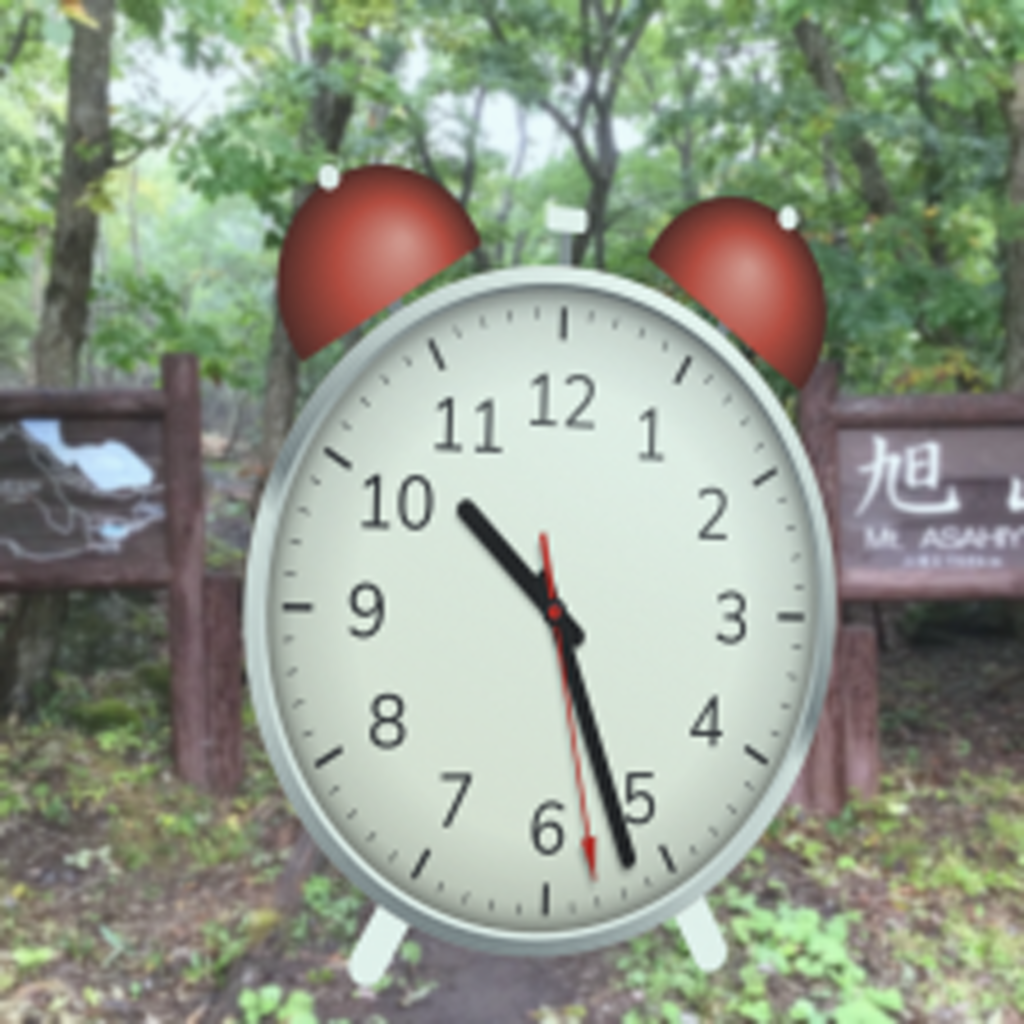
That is 10h26m28s
